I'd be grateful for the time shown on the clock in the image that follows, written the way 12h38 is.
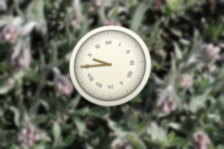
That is 9h45
